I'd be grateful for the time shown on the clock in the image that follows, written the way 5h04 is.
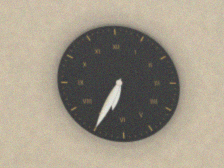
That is 6h35
